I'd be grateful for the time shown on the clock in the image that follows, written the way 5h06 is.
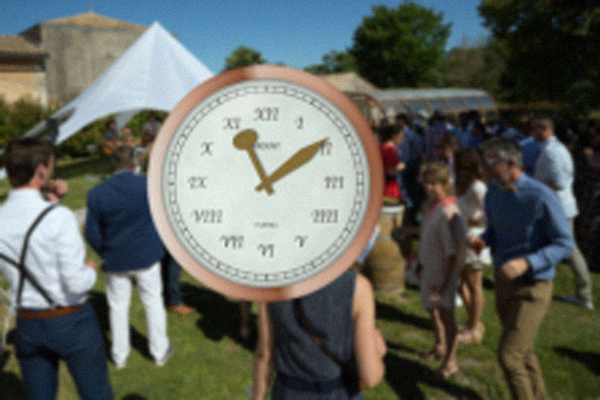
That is 11h09
